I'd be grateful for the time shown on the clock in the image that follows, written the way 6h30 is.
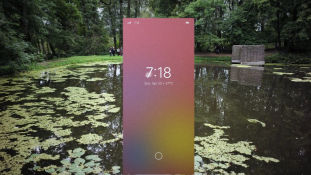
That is 7h18
